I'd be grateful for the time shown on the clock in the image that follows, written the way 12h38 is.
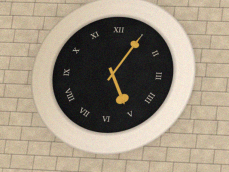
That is 5h05
